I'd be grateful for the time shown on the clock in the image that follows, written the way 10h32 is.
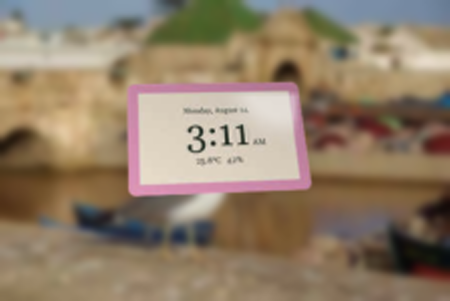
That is 3h11
